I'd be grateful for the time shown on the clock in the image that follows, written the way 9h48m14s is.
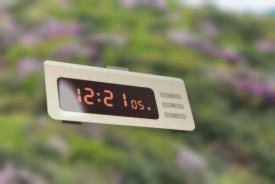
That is 12h21m05s
